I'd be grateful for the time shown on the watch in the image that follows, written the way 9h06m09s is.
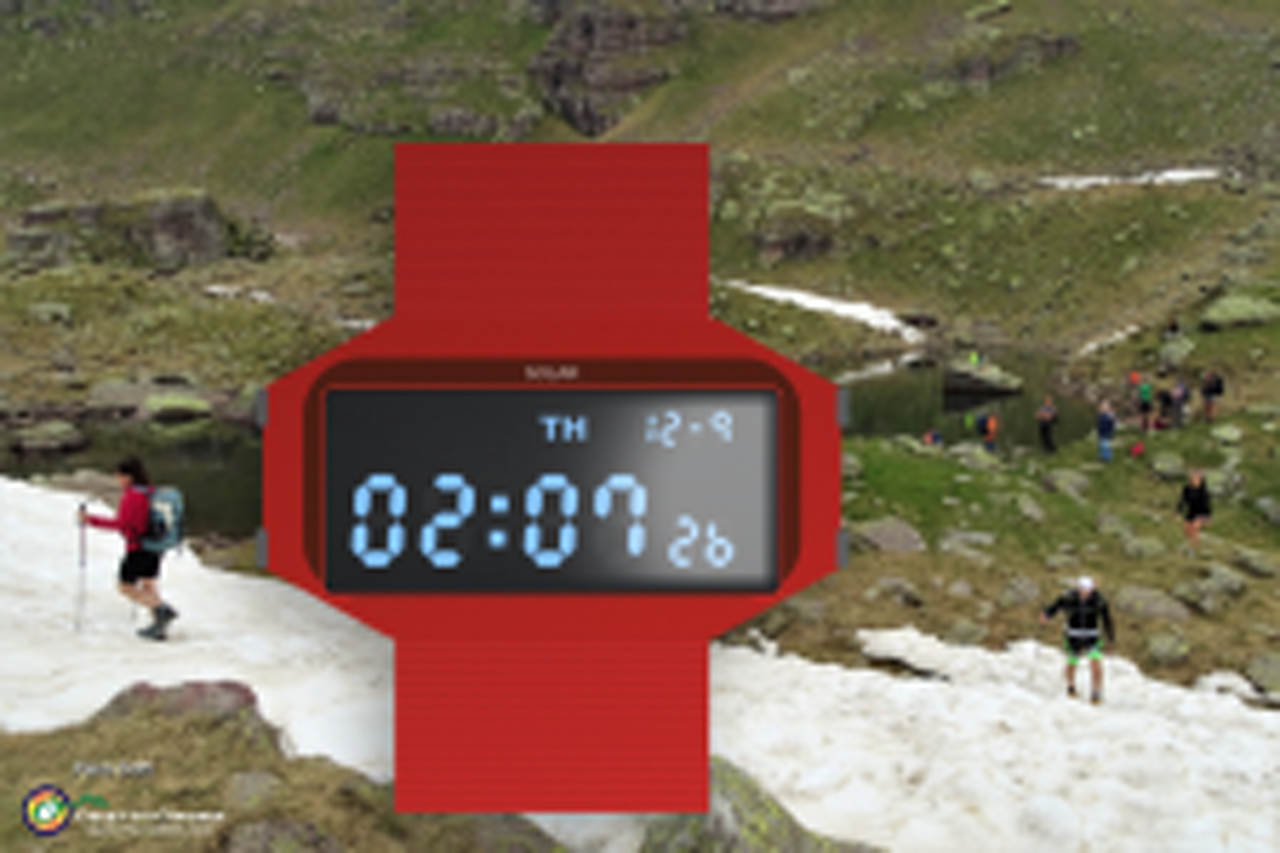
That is 2h07m26s
